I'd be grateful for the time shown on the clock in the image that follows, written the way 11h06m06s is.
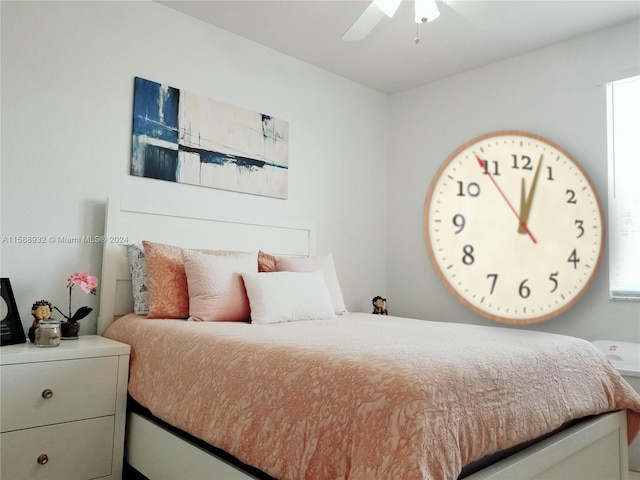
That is 12h02m54s
